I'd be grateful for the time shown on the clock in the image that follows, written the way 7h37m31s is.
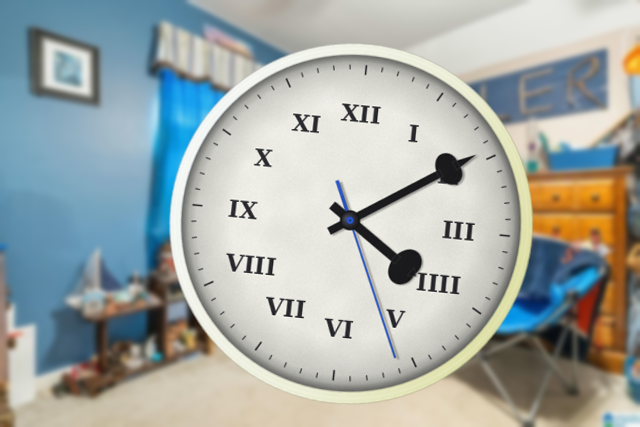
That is 4h09m26s
